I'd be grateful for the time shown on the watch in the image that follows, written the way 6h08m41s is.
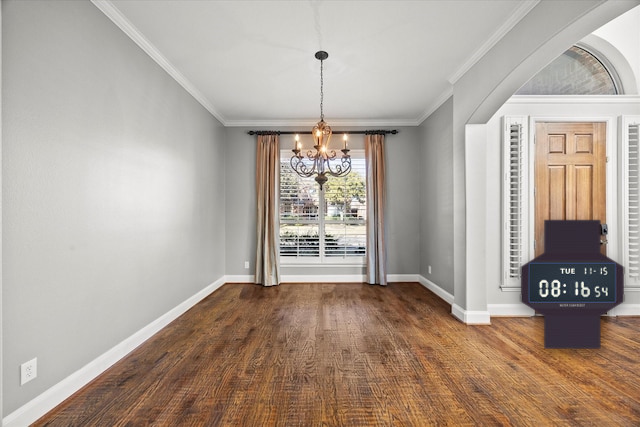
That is 8h16m54s
